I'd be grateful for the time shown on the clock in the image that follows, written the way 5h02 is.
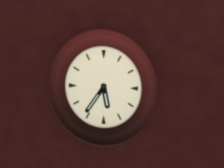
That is 5h36
